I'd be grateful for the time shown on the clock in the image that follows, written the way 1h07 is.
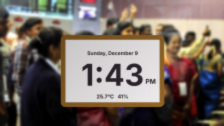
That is 1h43
